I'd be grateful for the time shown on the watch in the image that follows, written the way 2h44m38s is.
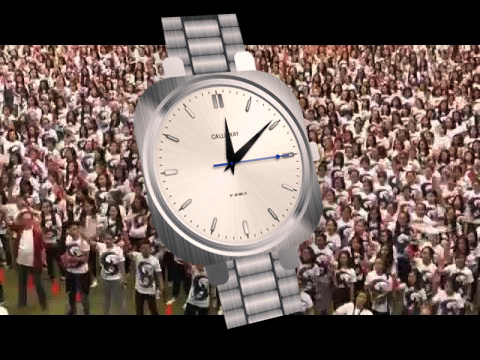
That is 12h09m15s
